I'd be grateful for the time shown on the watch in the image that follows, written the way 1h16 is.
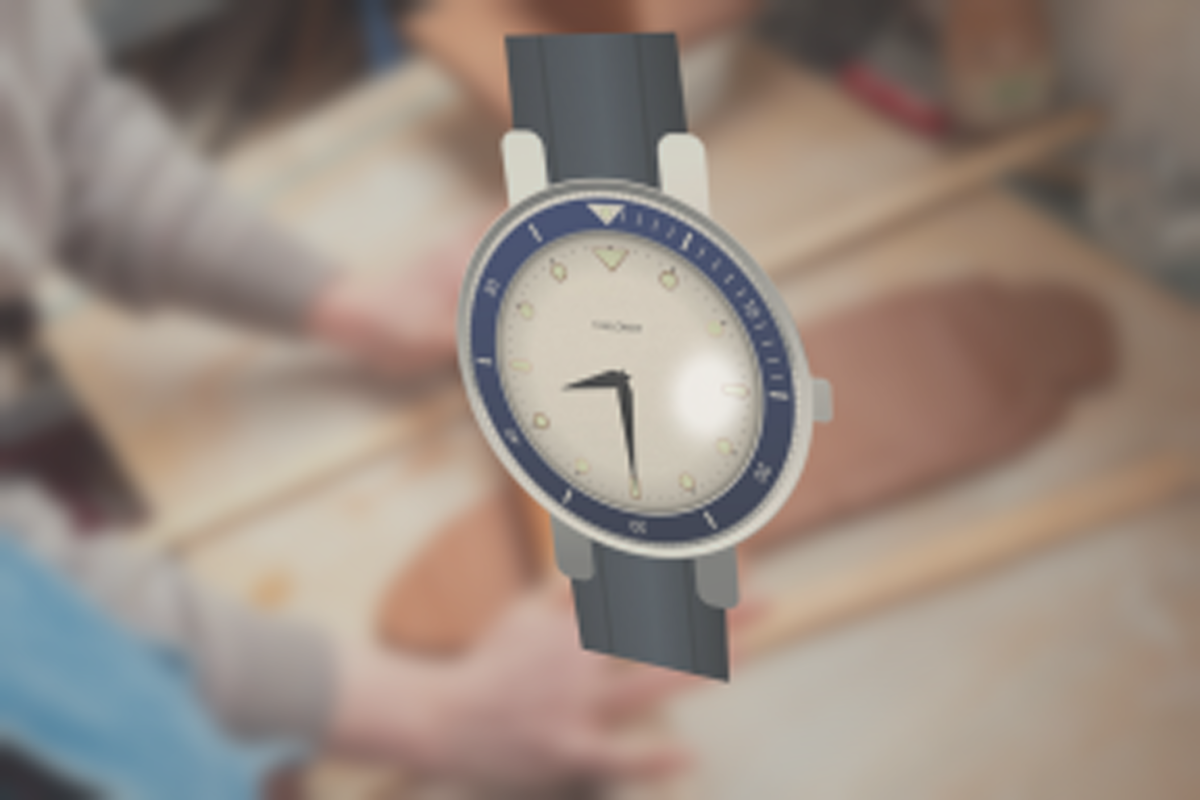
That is 8h30
